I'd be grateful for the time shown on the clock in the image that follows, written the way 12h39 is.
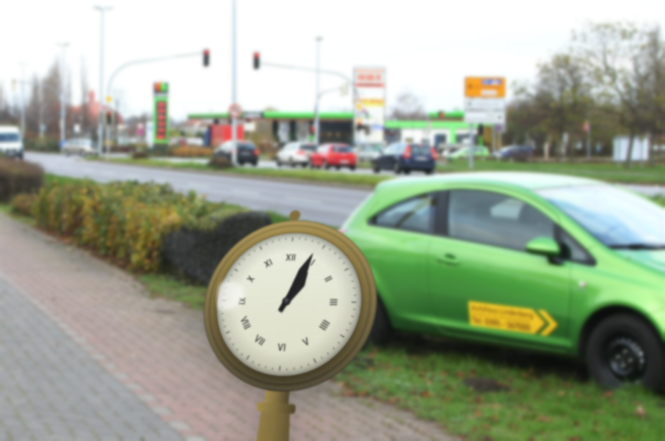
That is 1h04
